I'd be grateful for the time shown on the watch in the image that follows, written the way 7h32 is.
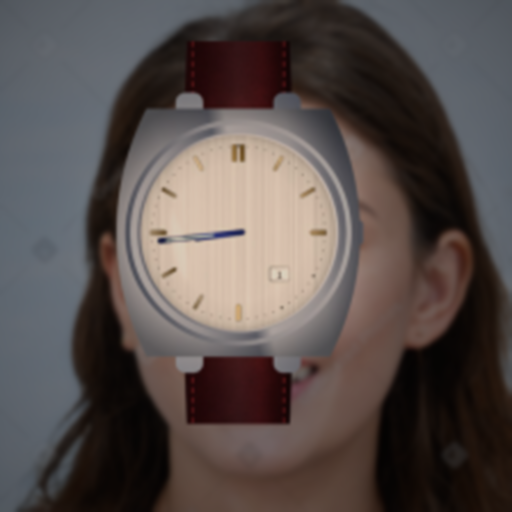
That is 8h44
